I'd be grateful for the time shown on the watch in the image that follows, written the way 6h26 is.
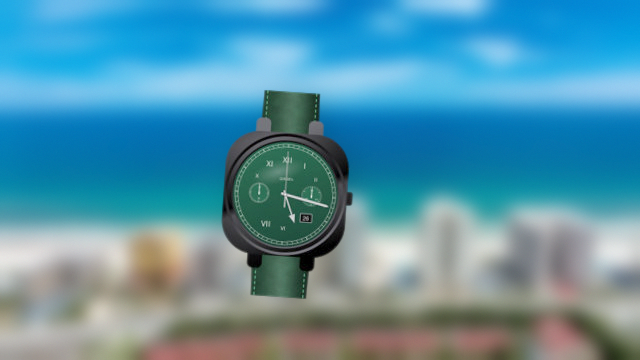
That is 5h17
